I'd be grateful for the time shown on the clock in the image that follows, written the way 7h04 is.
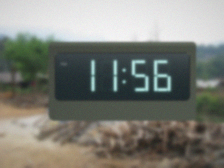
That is 11h56
